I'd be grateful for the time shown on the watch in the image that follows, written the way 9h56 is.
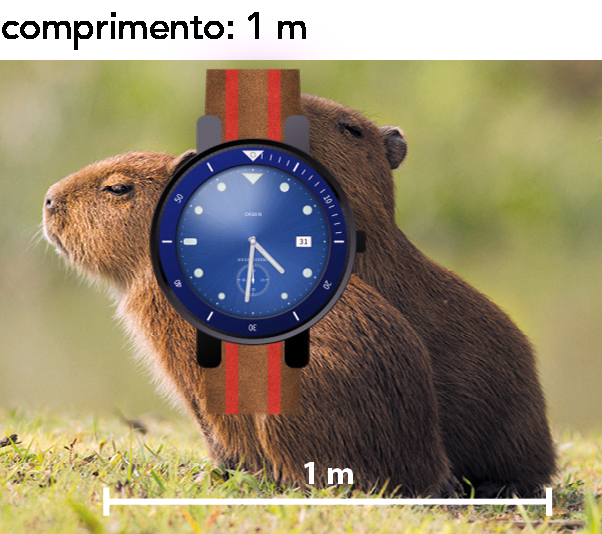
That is 4h31
